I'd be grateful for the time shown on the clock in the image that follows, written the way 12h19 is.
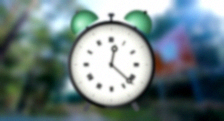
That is 12h22
